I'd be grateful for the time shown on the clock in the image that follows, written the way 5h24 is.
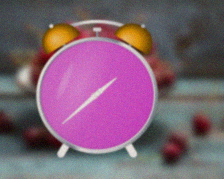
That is 1h38
